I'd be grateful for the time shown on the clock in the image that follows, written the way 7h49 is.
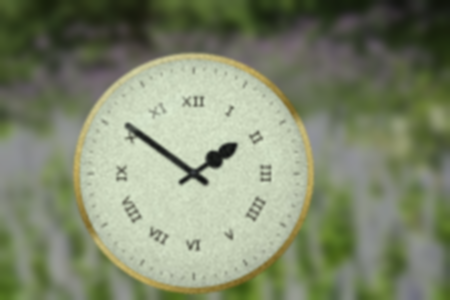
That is 1h51
